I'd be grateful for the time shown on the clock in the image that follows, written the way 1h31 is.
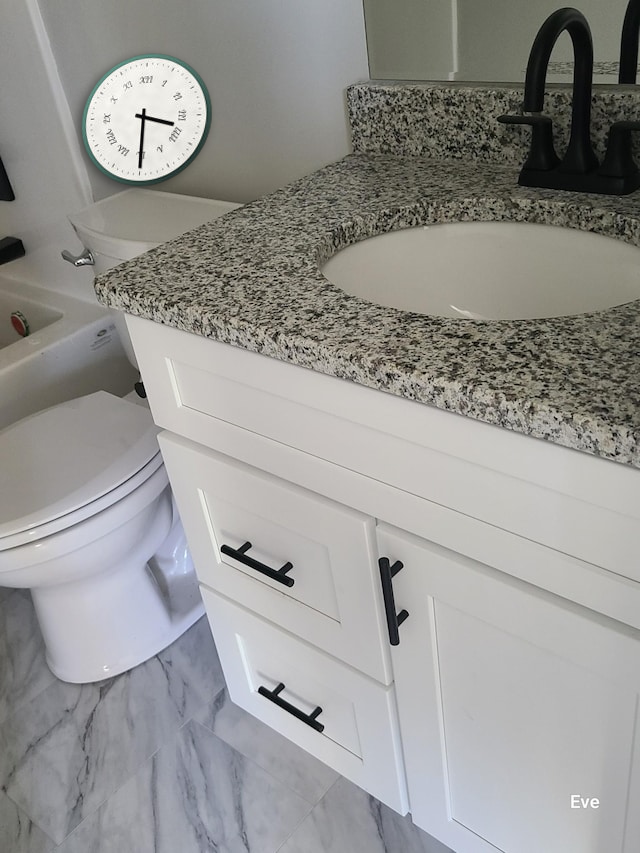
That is 3h30
